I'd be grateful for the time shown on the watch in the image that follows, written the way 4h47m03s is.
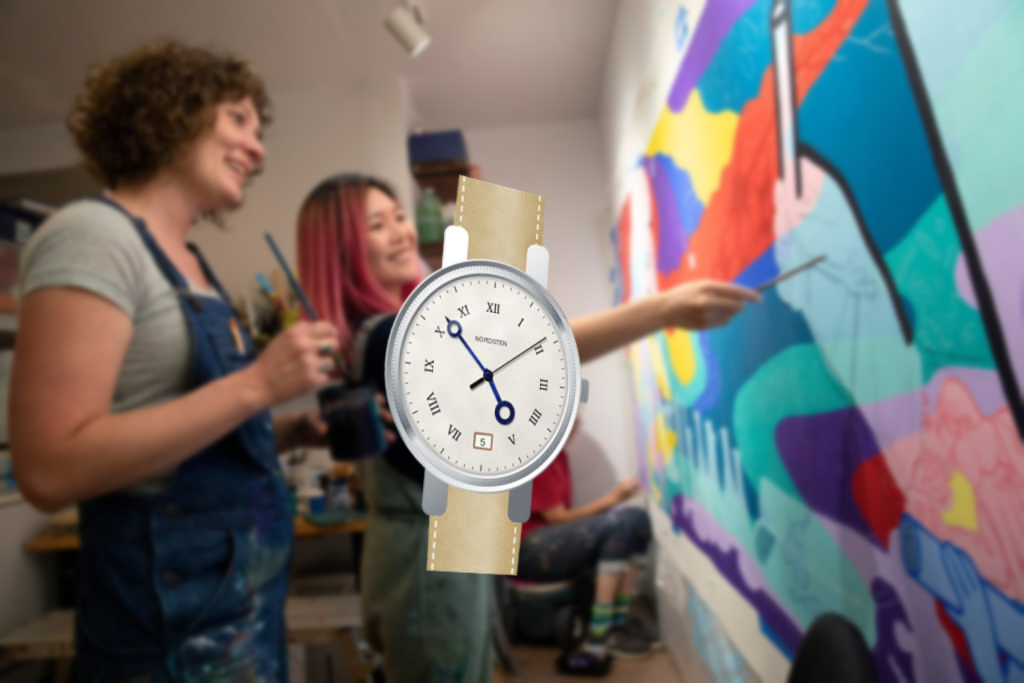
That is 4h52m09s
